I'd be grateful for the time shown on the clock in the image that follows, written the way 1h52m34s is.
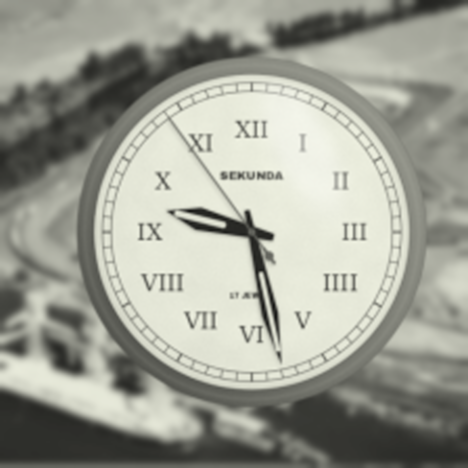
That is 9h27m54s
